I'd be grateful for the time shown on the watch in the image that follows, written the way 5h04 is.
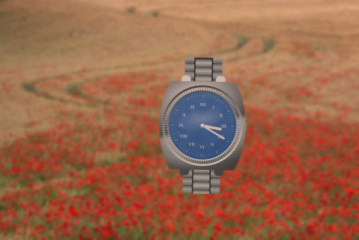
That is 3h20
